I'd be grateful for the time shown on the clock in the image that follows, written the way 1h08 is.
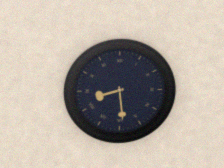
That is 8h29
